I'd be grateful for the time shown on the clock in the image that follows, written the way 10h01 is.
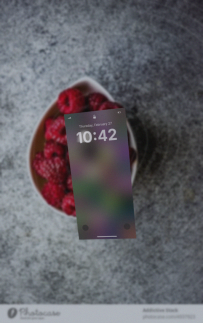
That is 10h42
